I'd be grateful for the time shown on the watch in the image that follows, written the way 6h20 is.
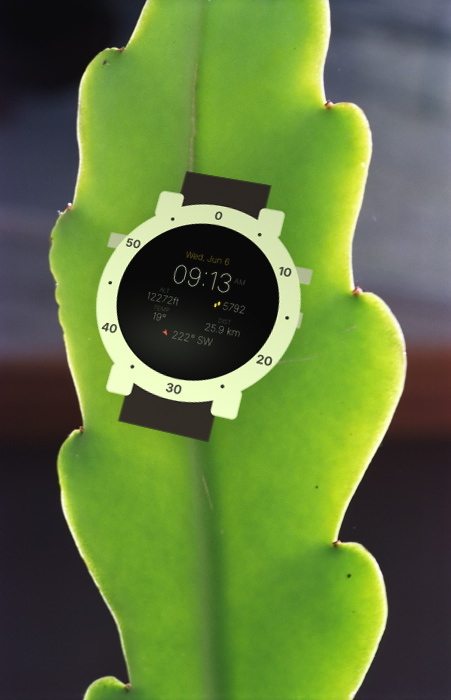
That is 9h13
